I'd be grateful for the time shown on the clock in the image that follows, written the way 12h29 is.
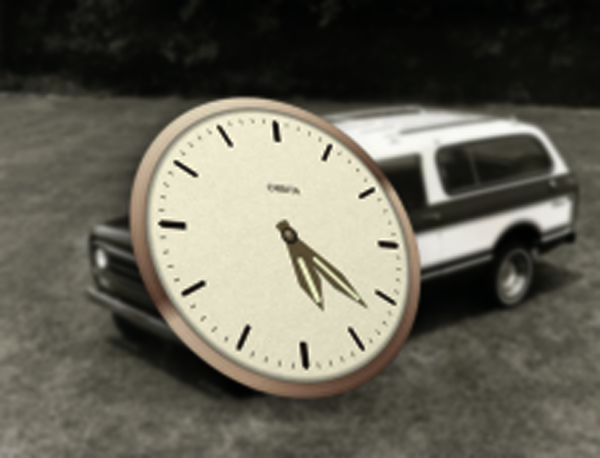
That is 5h22
